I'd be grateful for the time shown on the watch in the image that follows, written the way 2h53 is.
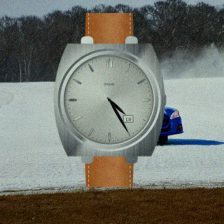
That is 4h25
